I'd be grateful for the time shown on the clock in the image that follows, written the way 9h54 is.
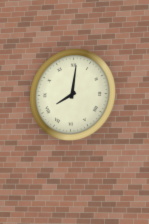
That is 8h01
